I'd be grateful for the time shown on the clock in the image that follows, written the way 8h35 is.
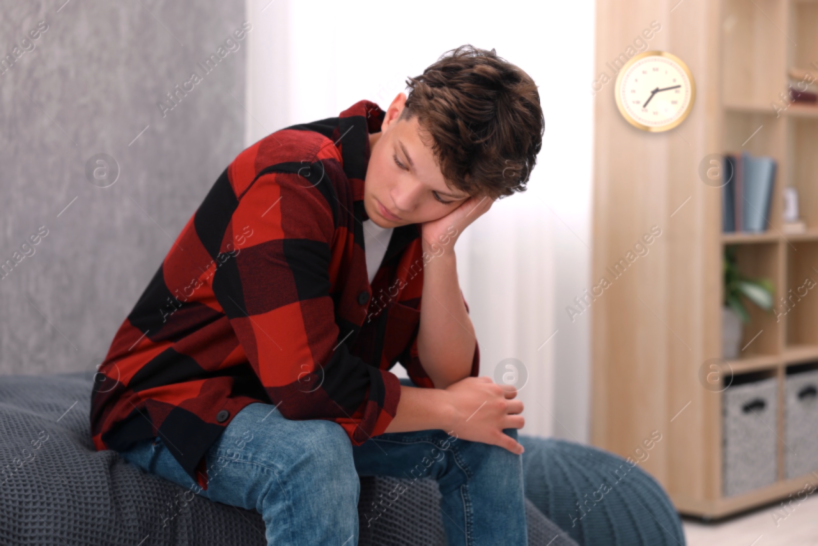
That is 7h13
